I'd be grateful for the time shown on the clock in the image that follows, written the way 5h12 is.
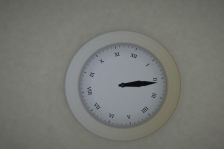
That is 2h11
